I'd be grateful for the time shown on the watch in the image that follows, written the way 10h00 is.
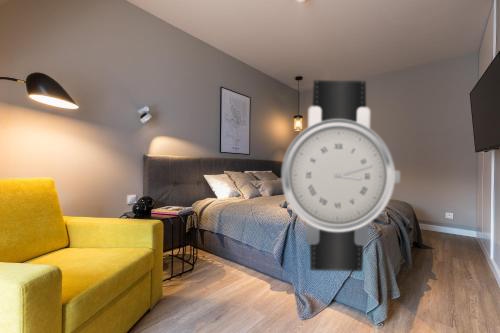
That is 3h12
